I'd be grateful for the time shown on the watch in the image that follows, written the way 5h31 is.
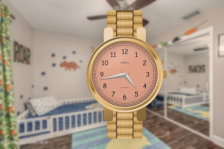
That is 4h43
